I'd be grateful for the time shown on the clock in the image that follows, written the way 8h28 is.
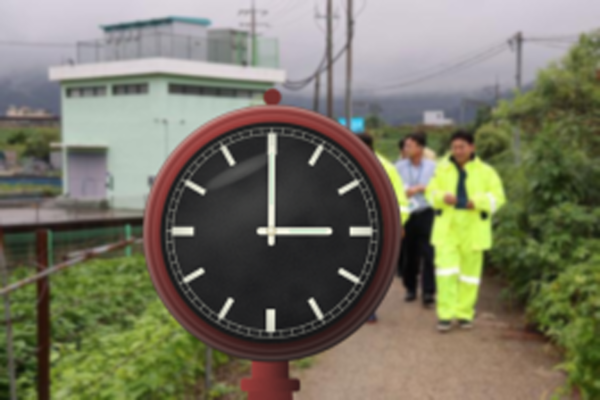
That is 3h00
